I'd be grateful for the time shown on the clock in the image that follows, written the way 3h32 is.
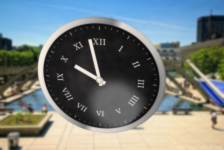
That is 9h58
